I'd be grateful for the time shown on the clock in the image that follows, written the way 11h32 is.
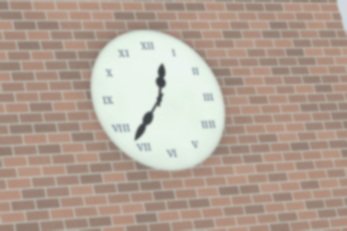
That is 12h37
